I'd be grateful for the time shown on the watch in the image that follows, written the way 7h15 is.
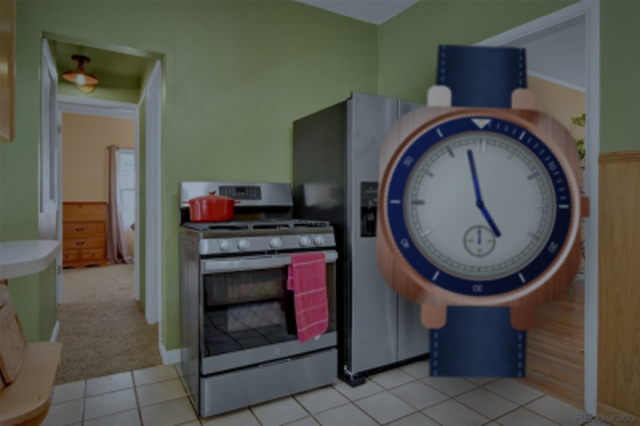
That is 4h58
